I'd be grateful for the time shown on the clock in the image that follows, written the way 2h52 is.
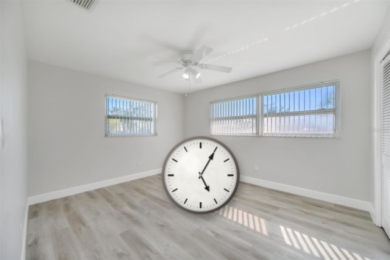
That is 5h05
